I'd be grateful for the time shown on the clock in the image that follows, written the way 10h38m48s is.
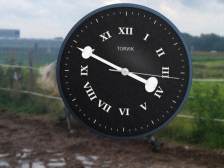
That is 3h49m16s
